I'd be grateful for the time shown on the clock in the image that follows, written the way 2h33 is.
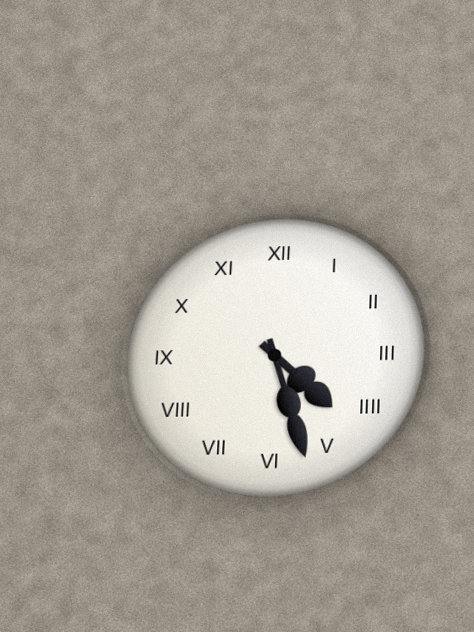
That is 4h27
